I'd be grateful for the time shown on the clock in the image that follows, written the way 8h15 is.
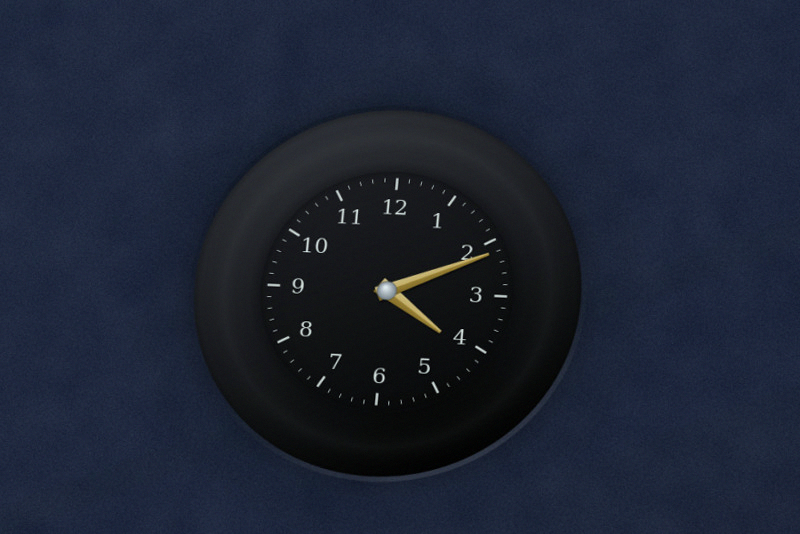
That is 4h11
